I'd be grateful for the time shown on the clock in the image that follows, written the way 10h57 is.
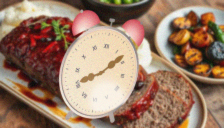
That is 8h08
